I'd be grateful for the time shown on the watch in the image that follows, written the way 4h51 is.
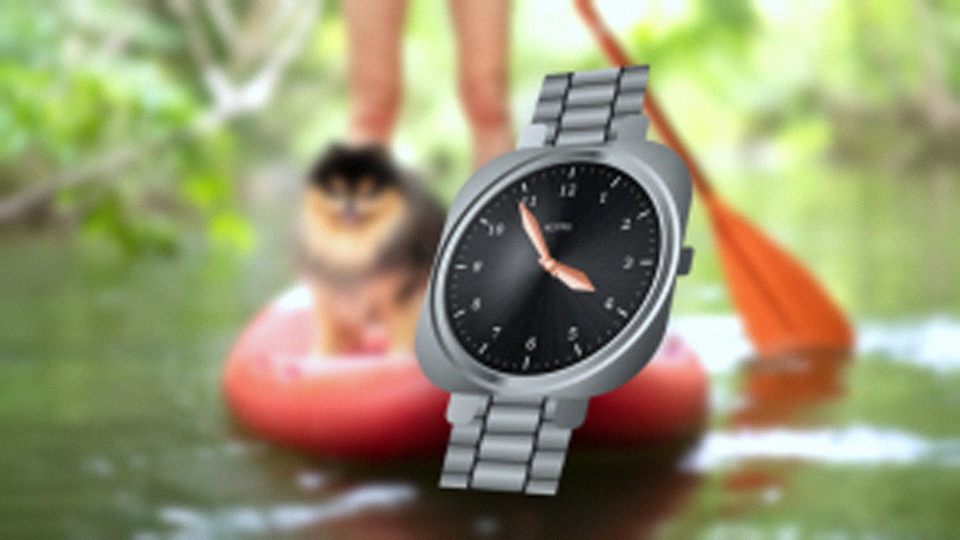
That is 3h54
